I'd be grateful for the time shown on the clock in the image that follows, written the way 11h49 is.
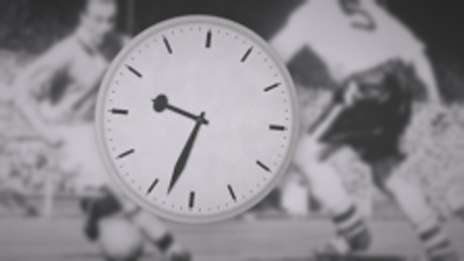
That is 9h33
